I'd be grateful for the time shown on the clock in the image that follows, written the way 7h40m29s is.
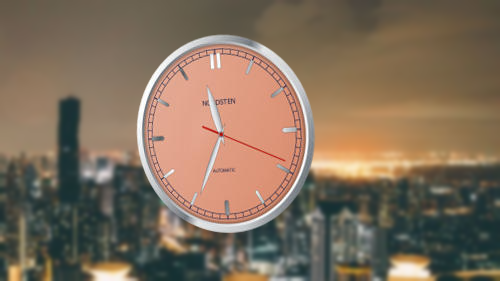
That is 11h34m19s
